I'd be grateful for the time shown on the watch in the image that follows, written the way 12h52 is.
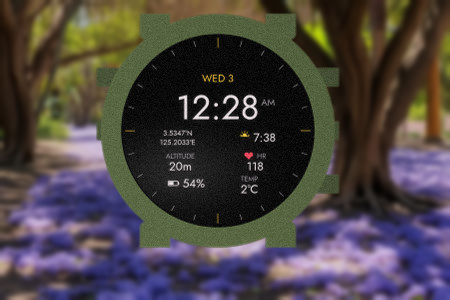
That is 12h28
